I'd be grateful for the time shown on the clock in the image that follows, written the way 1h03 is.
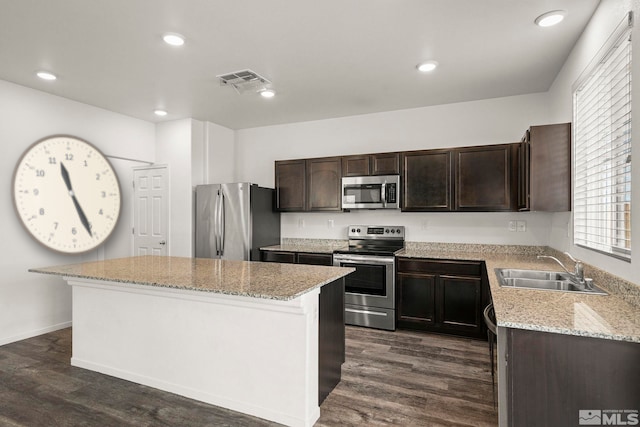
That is 11h26
